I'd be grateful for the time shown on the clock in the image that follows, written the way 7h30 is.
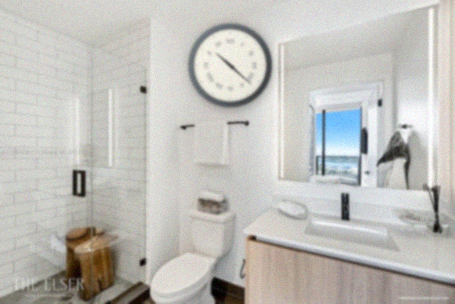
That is 10h22
